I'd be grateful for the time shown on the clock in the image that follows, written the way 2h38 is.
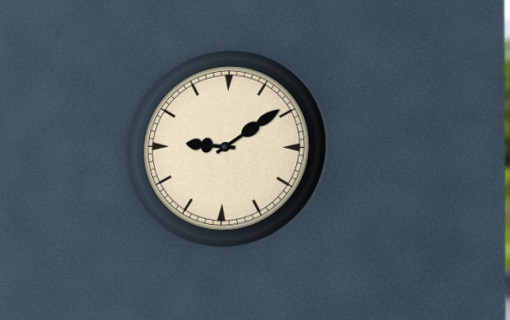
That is 9h09
